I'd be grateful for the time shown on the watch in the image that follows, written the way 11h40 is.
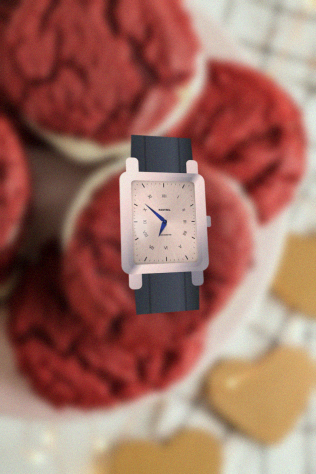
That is 6h52
